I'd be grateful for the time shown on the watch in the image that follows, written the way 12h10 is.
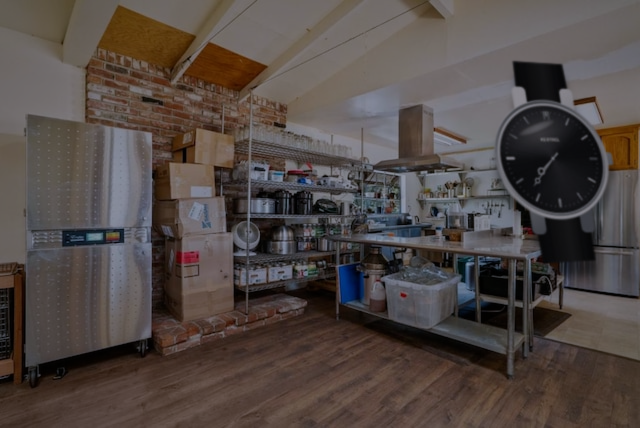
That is 7h37
